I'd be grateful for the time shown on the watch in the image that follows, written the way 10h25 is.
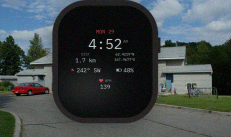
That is 4h52
